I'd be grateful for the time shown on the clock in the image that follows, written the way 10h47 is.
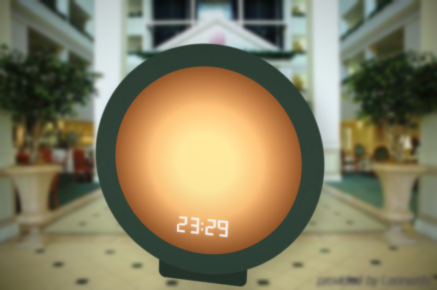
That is 23h29
